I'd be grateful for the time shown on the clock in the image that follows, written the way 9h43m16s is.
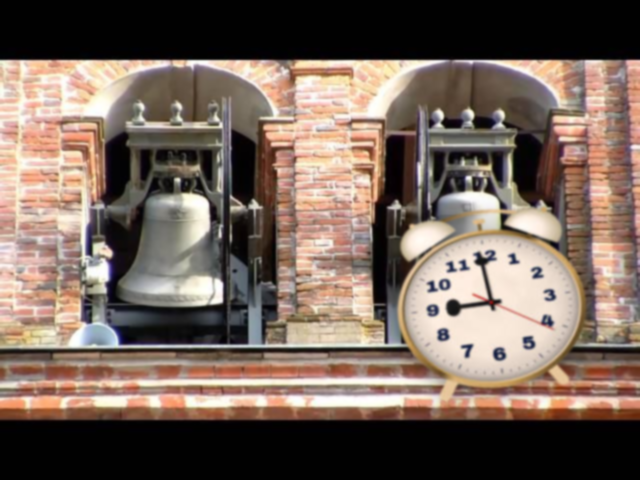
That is 8h59m21s
